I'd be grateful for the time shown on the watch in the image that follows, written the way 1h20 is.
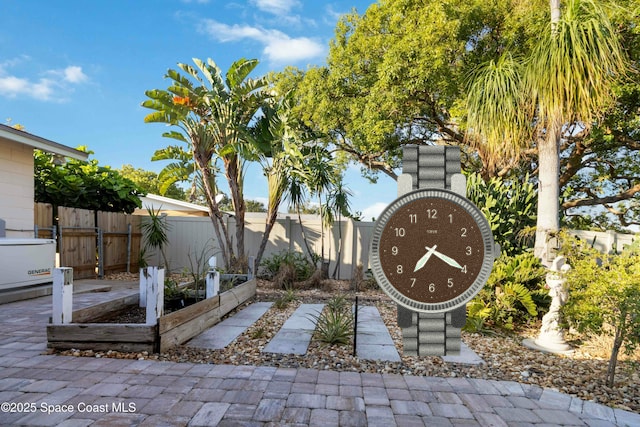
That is 7h20
